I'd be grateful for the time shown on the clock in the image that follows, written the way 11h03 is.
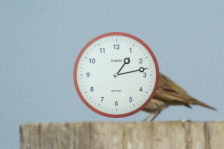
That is 1h13
